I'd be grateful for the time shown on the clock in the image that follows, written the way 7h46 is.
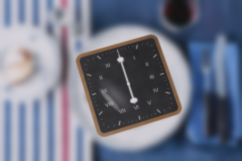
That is 6h00
